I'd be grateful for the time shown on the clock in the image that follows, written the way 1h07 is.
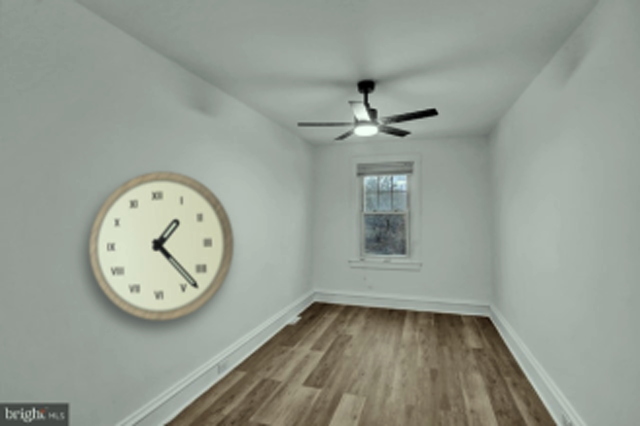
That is 1h23
